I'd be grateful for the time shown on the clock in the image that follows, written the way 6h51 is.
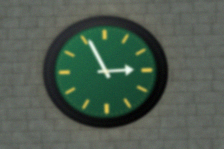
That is 2h56
